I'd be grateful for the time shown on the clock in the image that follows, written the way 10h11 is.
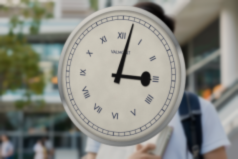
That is 3h02
